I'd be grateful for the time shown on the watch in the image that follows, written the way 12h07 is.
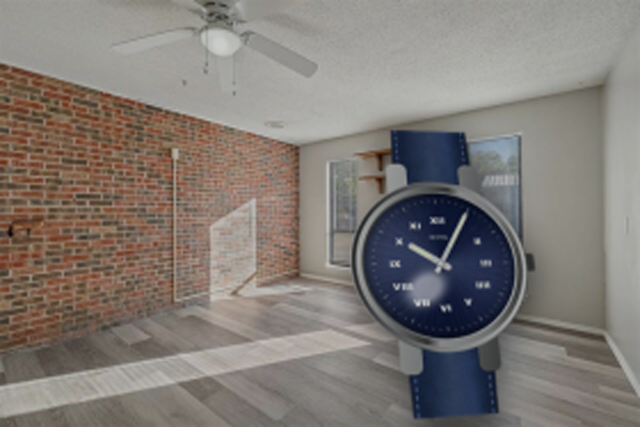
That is 10h05
